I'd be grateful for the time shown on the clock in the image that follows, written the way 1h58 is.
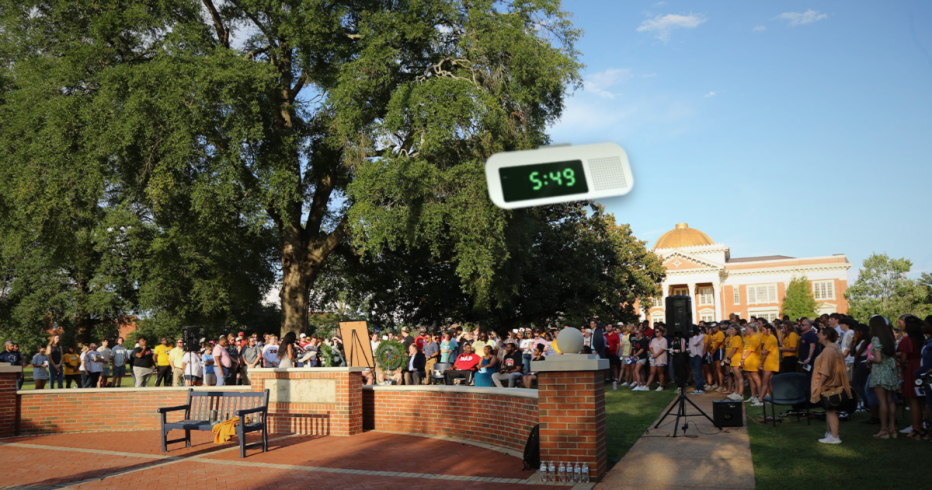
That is 5h49
